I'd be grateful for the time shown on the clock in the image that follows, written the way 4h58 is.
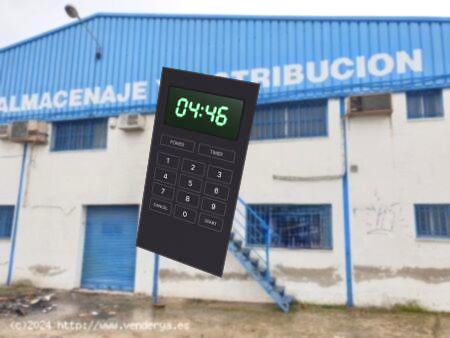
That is 4h46
